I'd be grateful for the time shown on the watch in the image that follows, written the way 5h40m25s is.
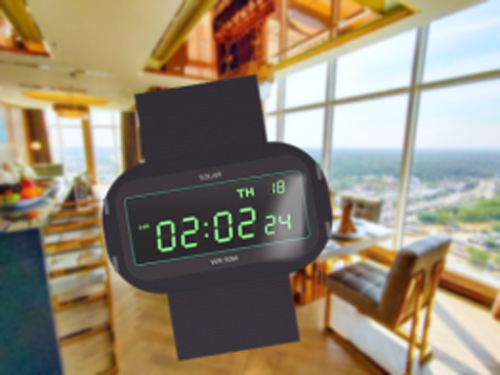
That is 2h02m24s
